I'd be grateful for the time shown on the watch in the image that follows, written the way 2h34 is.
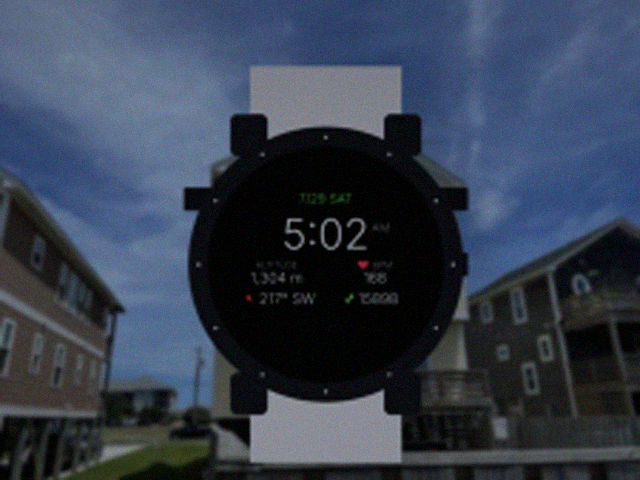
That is 5h02
